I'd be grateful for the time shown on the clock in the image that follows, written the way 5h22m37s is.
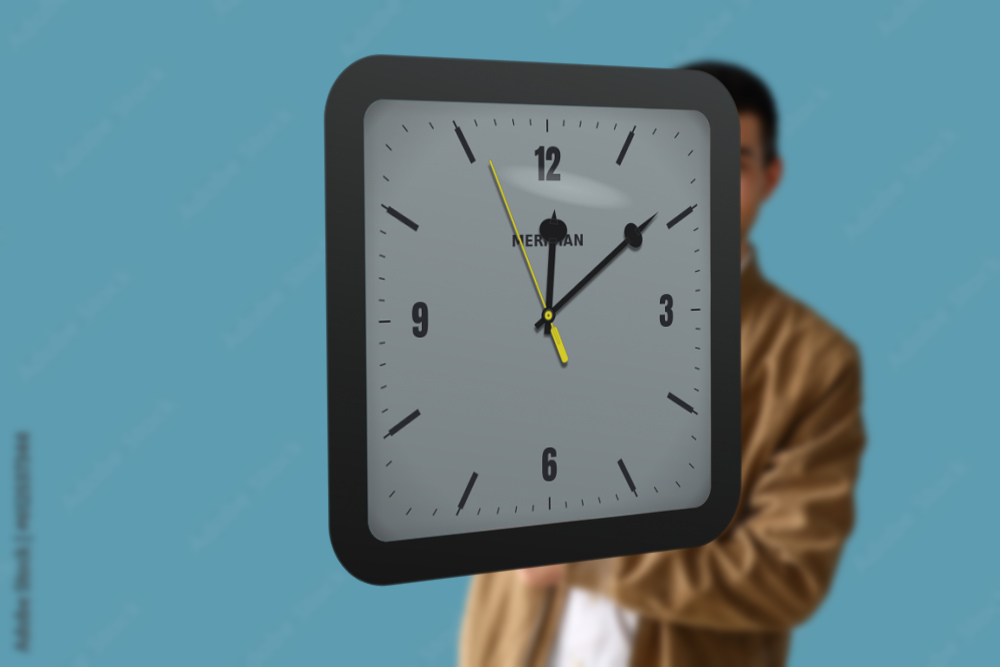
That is 12h08m56s
